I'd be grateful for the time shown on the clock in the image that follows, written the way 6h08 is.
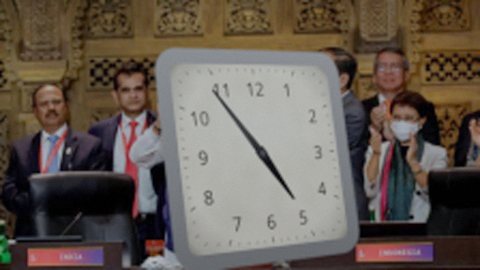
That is 4h54
